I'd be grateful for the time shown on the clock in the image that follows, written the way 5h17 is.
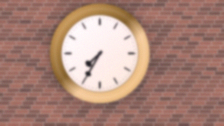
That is 7h35
